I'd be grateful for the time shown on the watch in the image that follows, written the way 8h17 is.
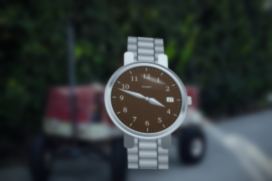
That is 3h48
